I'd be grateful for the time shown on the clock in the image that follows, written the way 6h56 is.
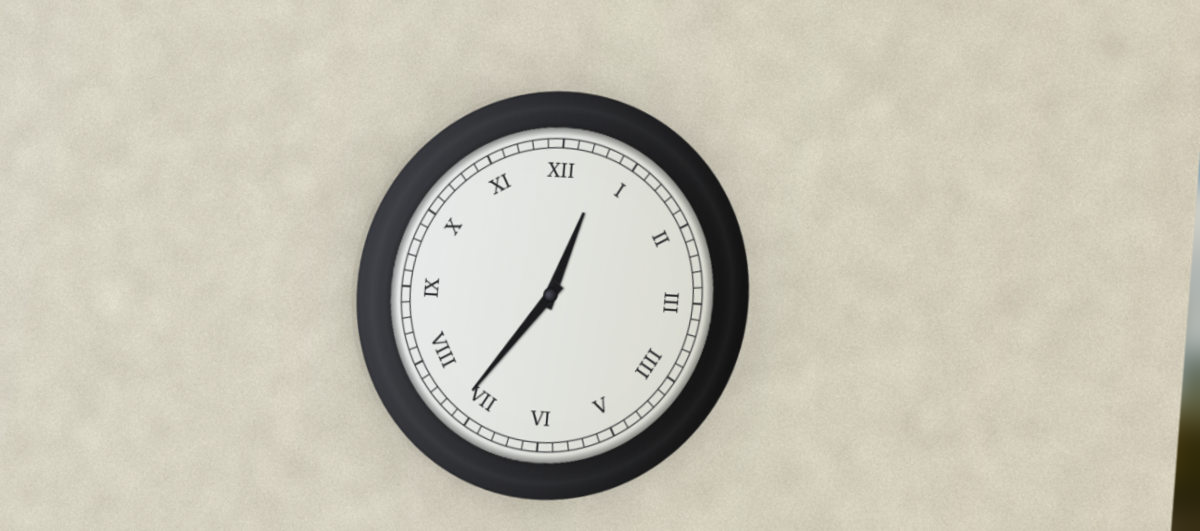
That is 12h36
